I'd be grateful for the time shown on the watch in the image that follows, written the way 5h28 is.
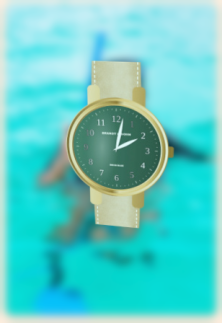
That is 2h02
